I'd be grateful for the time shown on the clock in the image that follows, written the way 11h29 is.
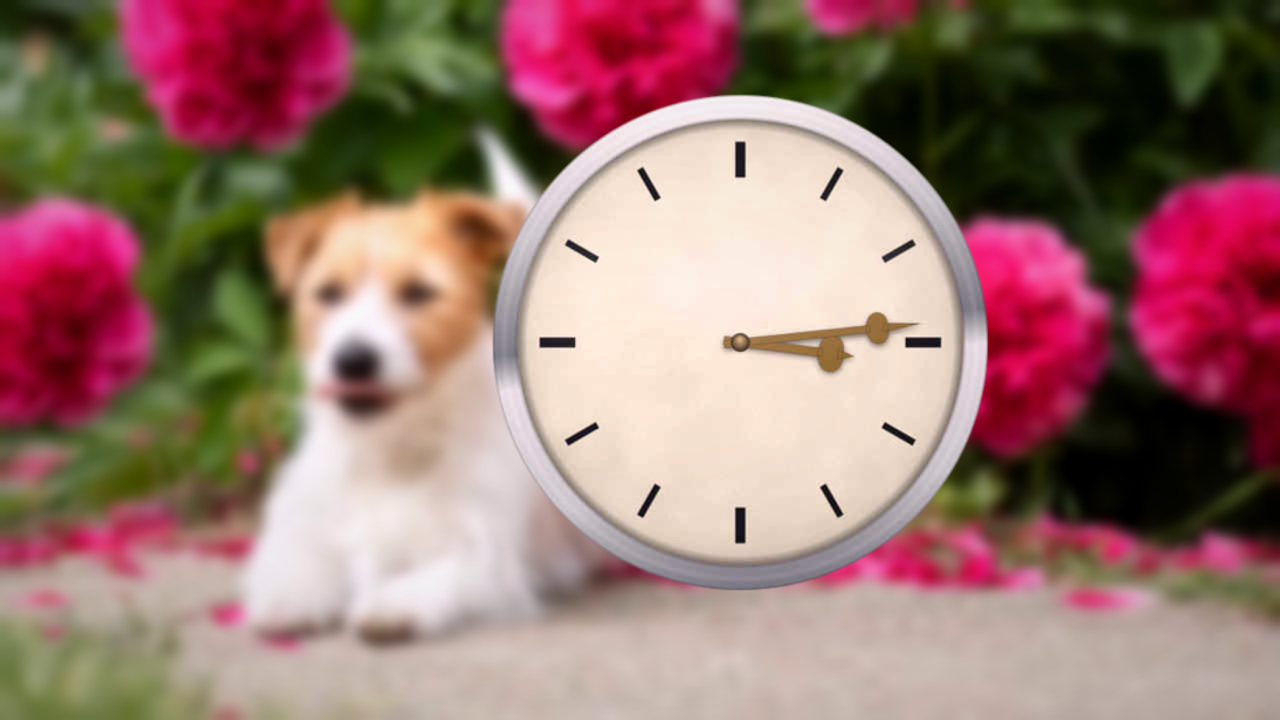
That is 3h14
